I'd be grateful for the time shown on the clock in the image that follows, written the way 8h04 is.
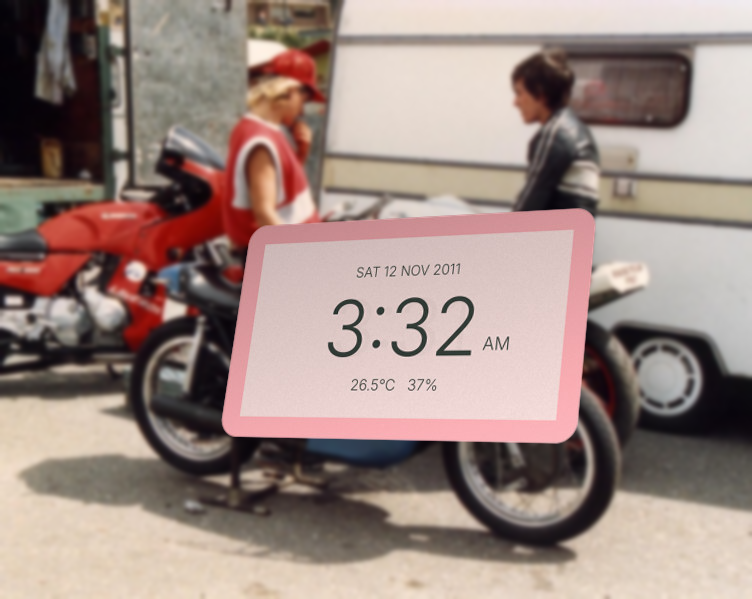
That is 3h32
